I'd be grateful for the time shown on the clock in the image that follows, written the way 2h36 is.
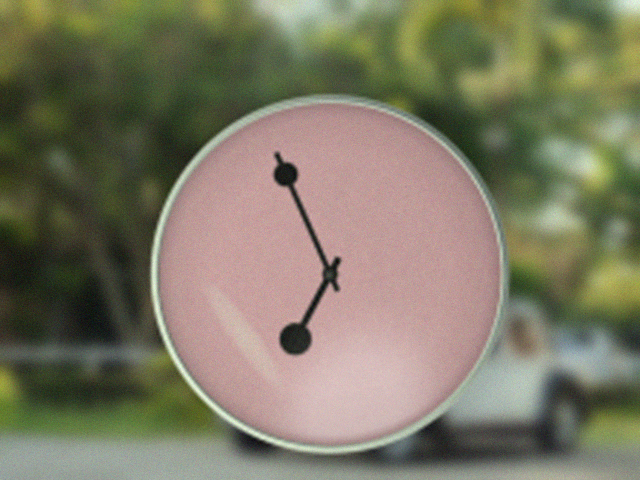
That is 6h56
